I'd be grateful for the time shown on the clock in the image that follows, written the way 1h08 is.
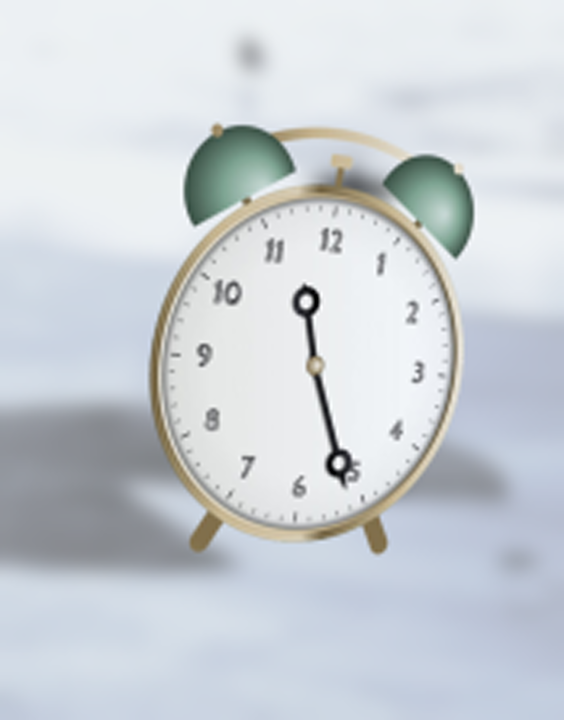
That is 11h26
